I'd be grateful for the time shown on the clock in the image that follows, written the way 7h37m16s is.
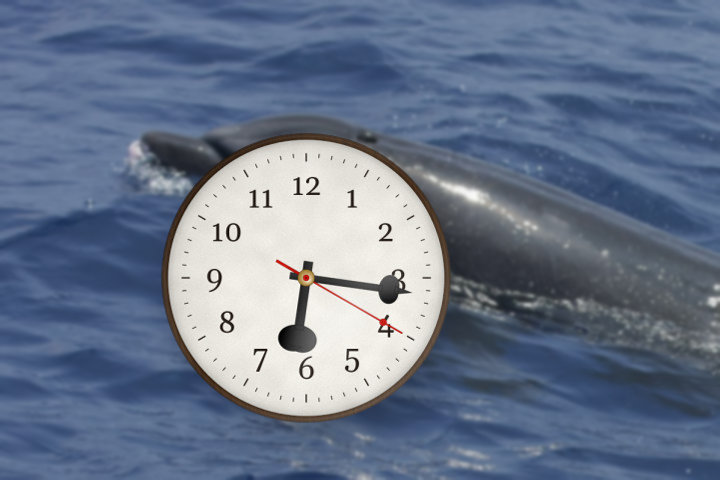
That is 6h16m20s
